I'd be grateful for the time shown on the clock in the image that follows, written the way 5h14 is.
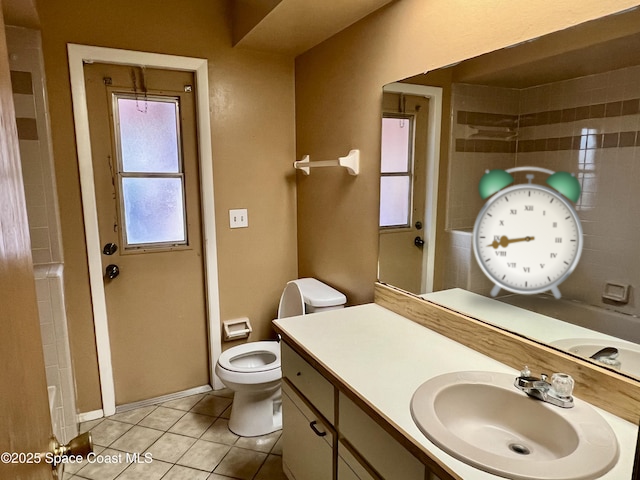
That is 8h43
